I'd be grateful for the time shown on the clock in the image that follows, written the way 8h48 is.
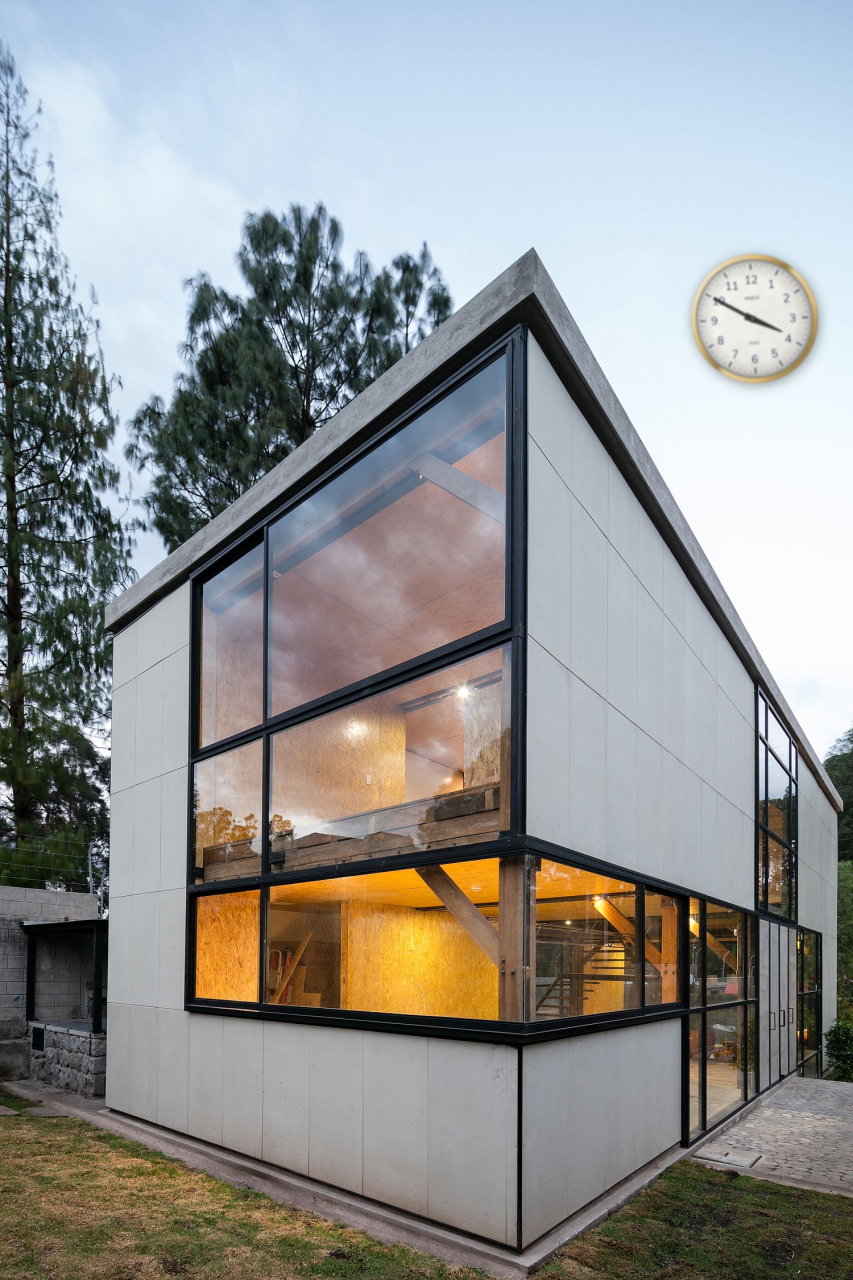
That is 3h50
